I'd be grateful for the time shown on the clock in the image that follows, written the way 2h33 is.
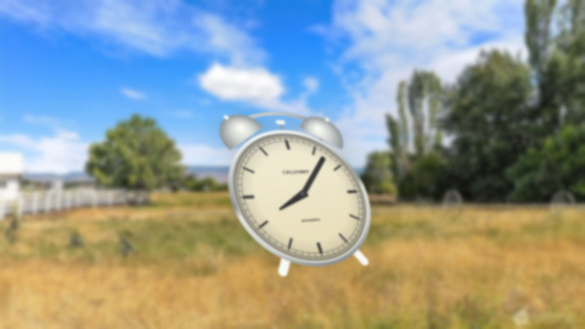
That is 8h07
